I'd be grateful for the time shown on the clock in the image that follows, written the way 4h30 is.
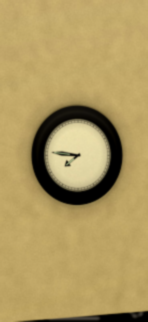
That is 7h46
